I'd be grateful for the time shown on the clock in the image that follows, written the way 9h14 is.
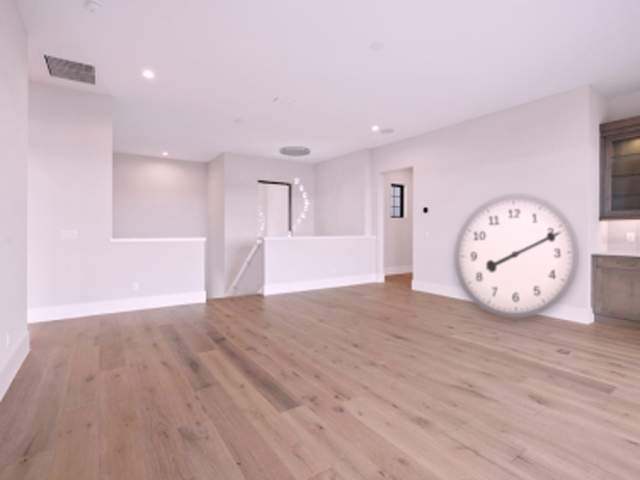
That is 8h11
